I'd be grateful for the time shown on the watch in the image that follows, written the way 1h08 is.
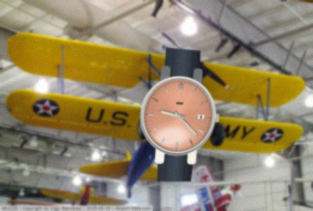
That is 9h22
